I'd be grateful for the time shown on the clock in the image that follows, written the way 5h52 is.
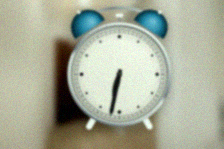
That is 6h32
